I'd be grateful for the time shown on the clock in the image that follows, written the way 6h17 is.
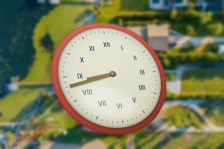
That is 8h43
